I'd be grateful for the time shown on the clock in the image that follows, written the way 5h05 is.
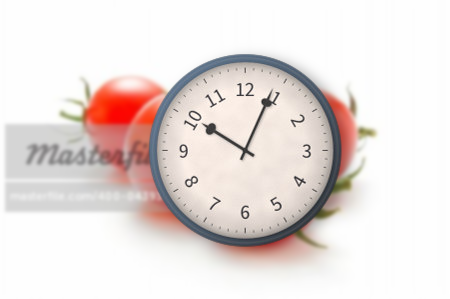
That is 10h04
